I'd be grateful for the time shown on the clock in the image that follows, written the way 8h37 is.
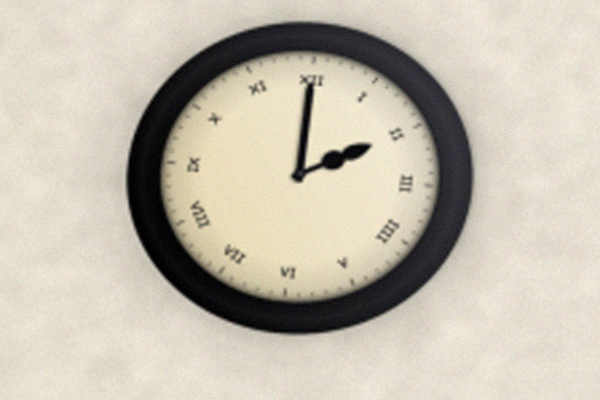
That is 2h00
